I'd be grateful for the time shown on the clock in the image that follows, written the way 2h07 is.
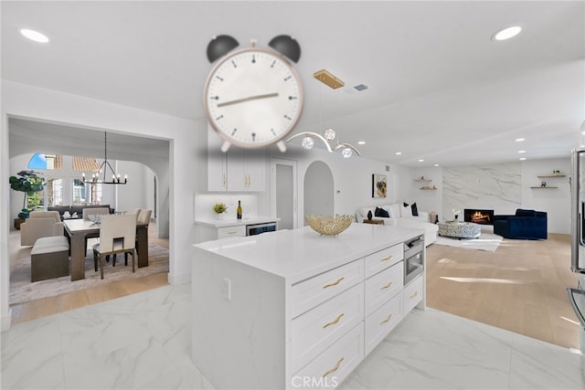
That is 2h43
